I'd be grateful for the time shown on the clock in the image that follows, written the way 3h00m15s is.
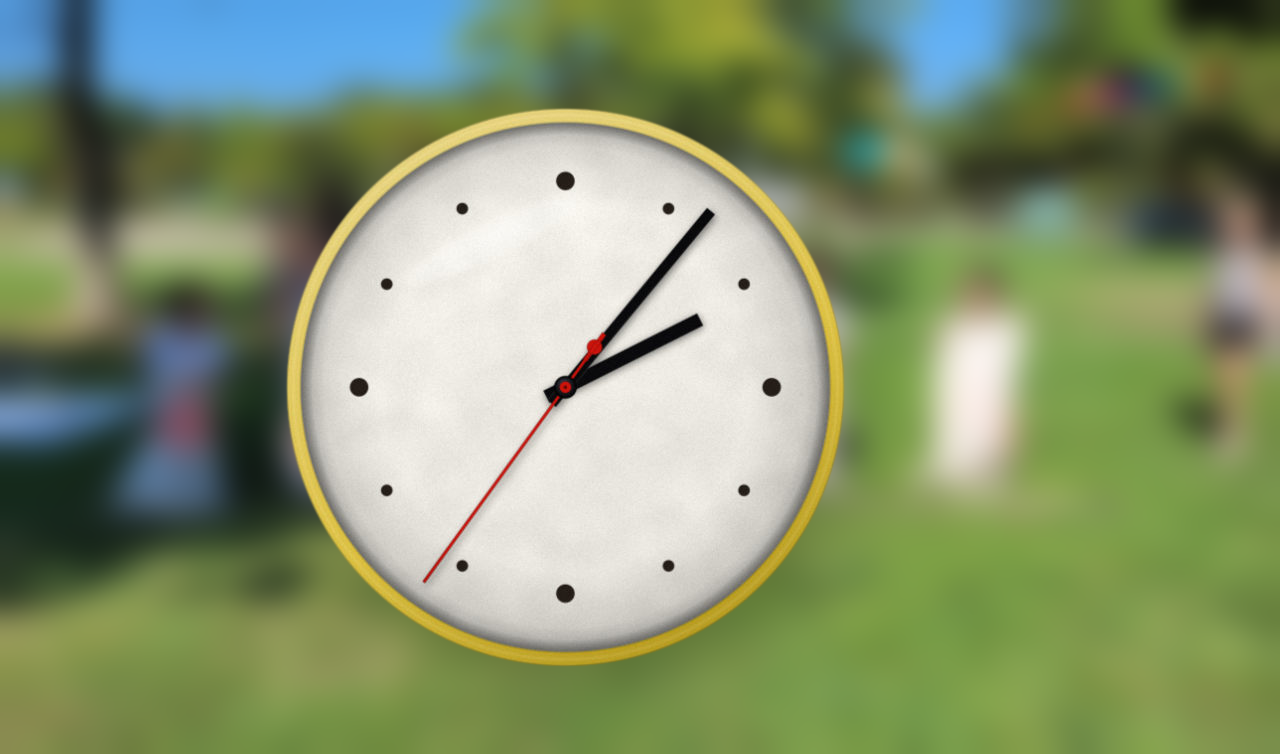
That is 2h06m36s
